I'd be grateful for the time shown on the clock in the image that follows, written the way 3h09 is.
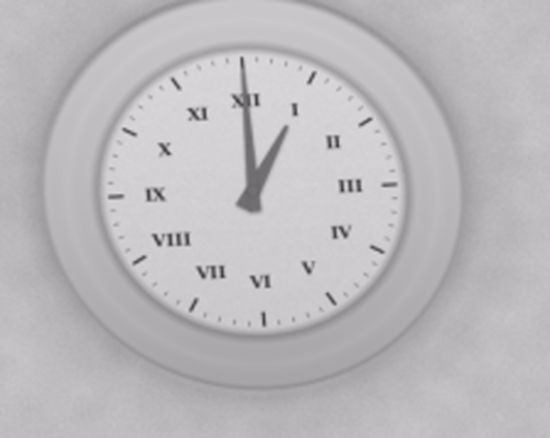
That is 1h00
